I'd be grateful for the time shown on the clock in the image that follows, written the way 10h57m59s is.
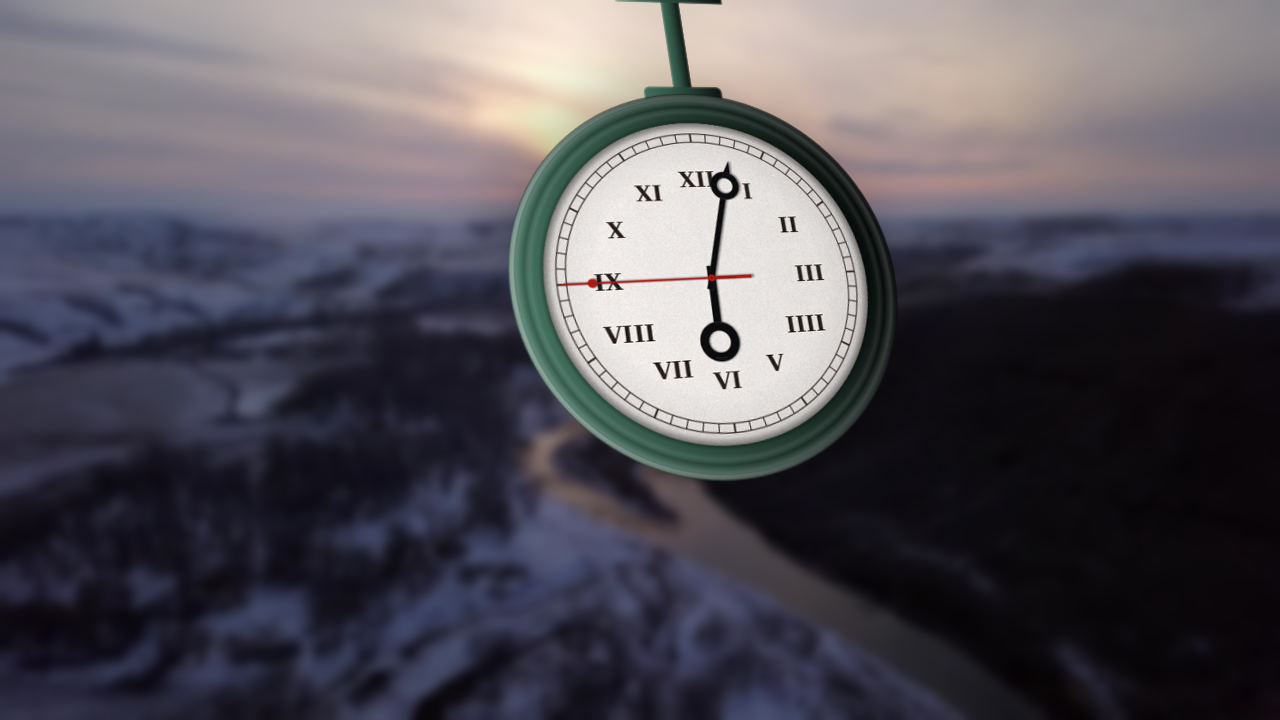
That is 6h02m45s
